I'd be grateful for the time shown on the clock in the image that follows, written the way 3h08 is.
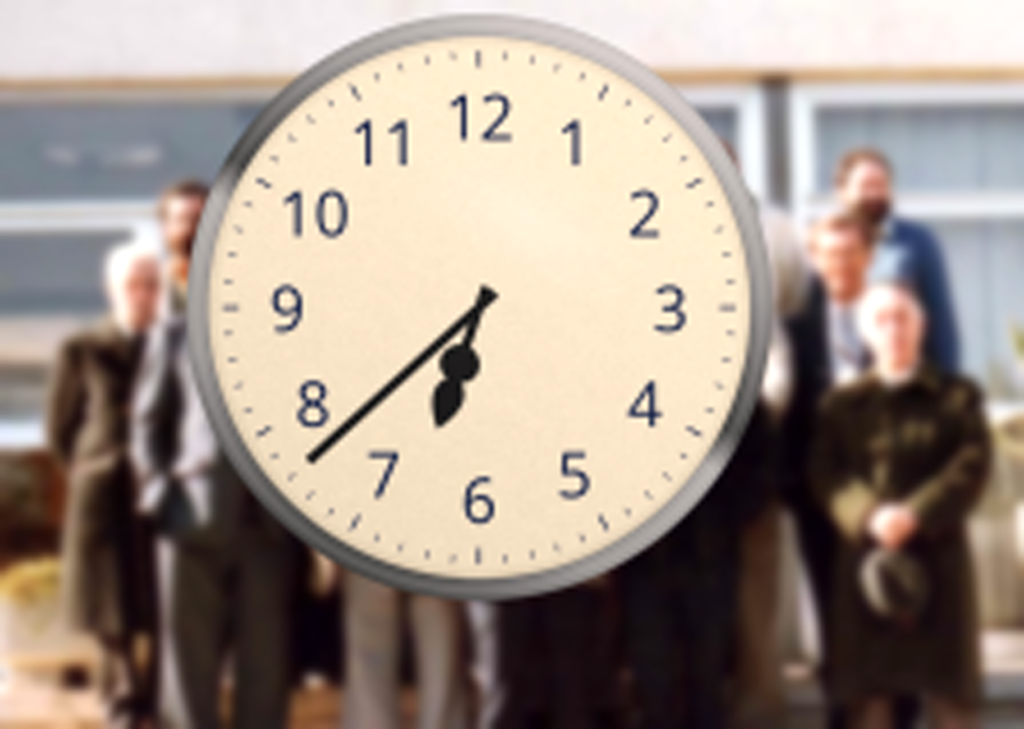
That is 6h38
